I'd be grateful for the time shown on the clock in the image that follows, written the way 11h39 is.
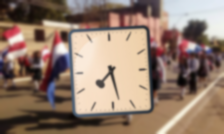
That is 7h28
